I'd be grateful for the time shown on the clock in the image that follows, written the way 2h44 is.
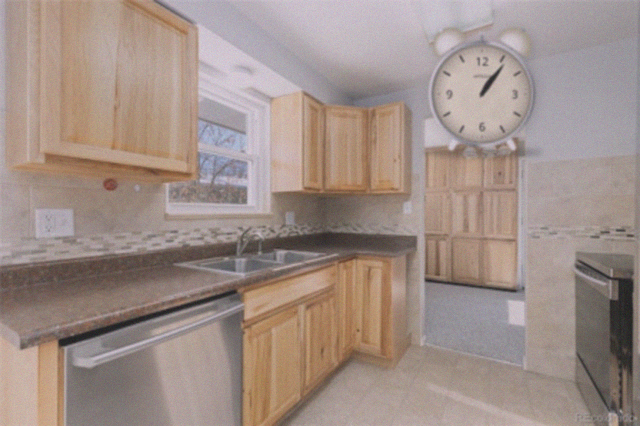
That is 1h06
